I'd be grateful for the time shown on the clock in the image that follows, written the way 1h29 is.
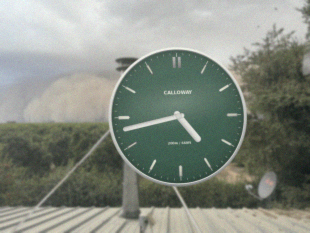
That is 4h43
